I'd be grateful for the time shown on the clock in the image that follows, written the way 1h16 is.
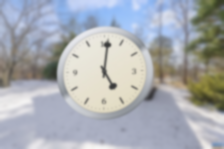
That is 5h01
